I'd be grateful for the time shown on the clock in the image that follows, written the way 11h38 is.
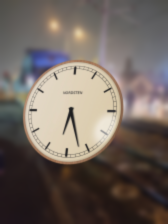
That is 6h27
